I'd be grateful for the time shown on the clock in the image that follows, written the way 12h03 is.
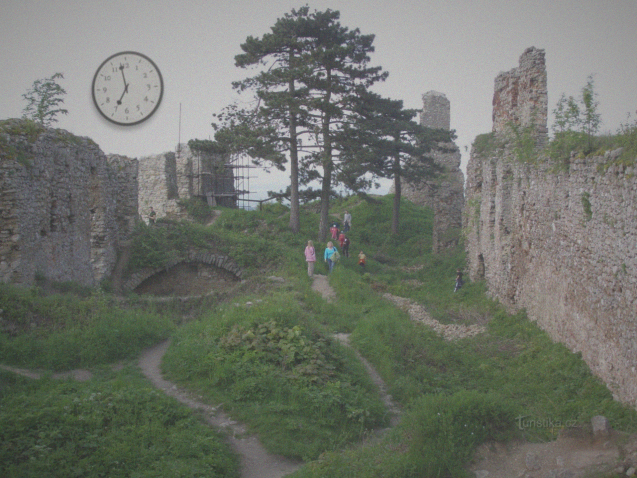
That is 6h58
